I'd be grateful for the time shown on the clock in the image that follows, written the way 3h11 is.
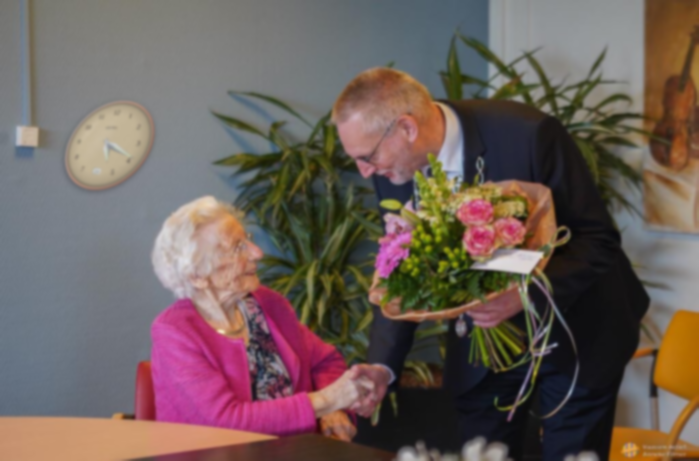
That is 5h19
